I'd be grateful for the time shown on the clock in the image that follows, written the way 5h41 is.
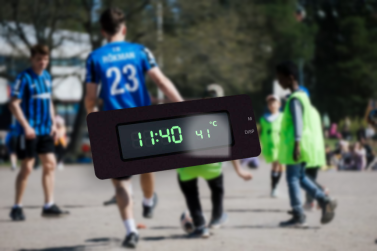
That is 11h40
